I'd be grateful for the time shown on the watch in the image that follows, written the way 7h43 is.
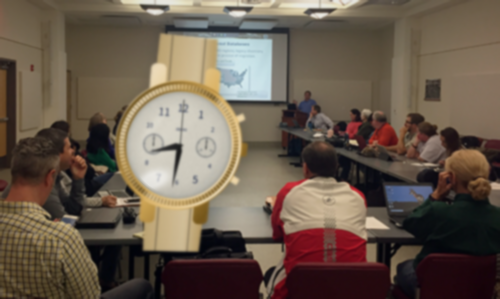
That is 8h31
